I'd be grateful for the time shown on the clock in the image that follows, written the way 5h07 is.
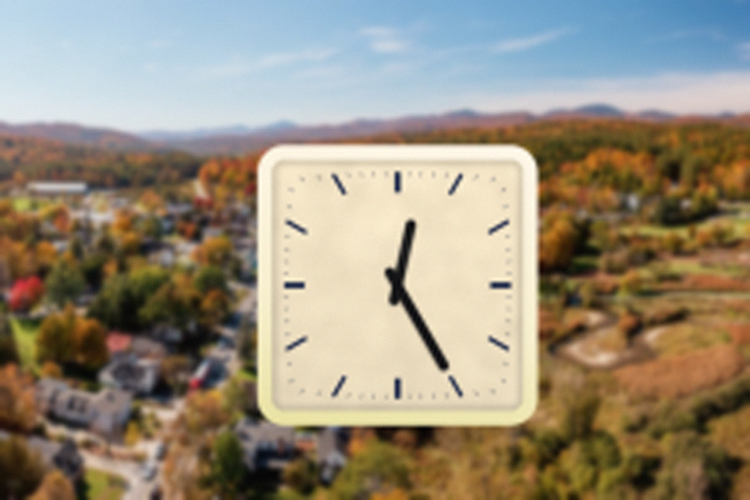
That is 12h25
